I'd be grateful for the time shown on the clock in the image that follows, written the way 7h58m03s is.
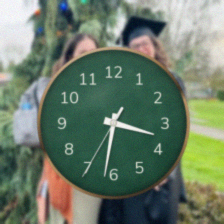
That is 3h31m35s
